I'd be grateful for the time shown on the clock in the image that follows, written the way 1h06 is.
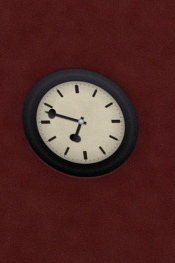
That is 6h48
